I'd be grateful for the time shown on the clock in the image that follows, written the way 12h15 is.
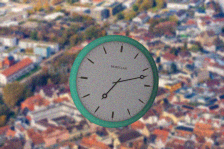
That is 7h12
